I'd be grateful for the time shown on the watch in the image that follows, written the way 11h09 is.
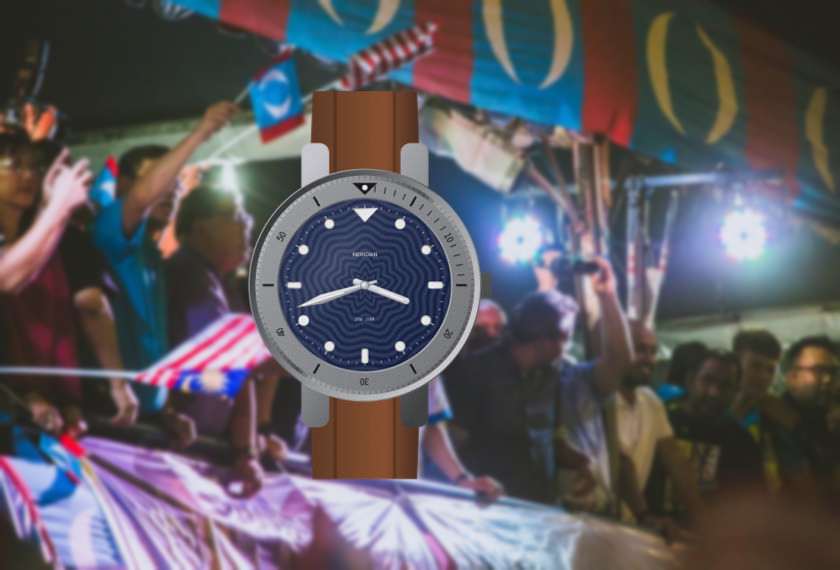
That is 3h42
